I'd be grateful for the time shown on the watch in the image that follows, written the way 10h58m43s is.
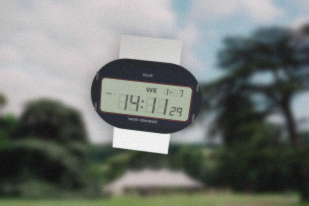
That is 14h11m29s
